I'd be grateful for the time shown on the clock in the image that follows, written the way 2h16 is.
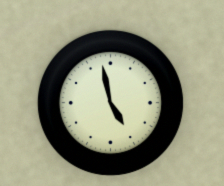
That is 4h58
